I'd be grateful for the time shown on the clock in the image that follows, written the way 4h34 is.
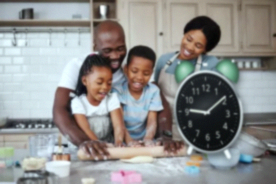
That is 9h09
